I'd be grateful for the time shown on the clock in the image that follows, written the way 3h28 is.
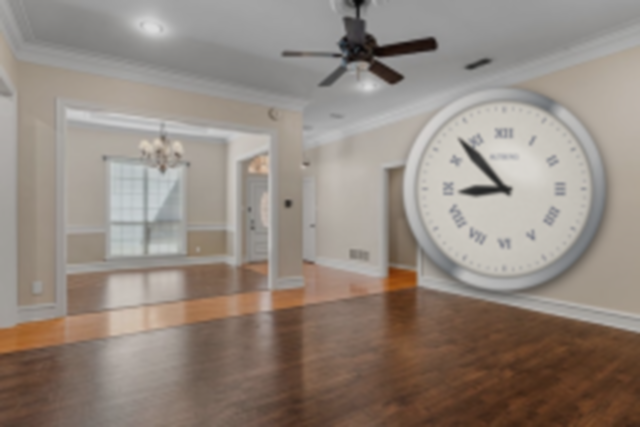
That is 8h53
